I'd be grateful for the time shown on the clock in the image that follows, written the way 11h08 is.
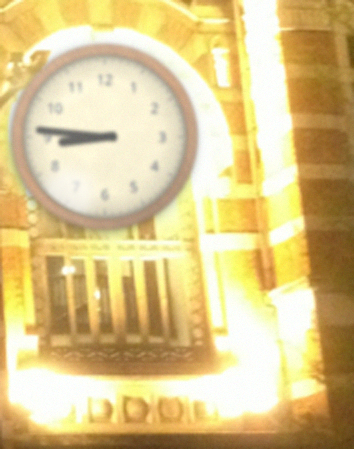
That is 8h46
